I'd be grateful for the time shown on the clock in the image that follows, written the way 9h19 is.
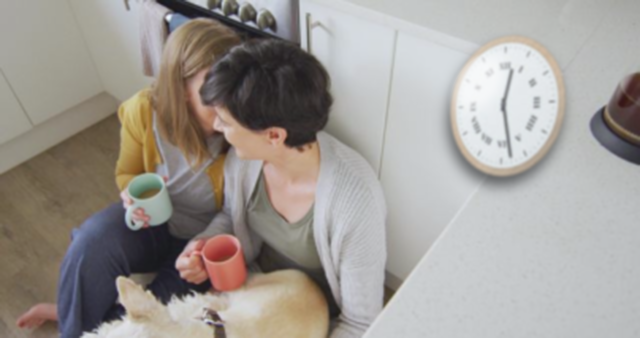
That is 12h28
